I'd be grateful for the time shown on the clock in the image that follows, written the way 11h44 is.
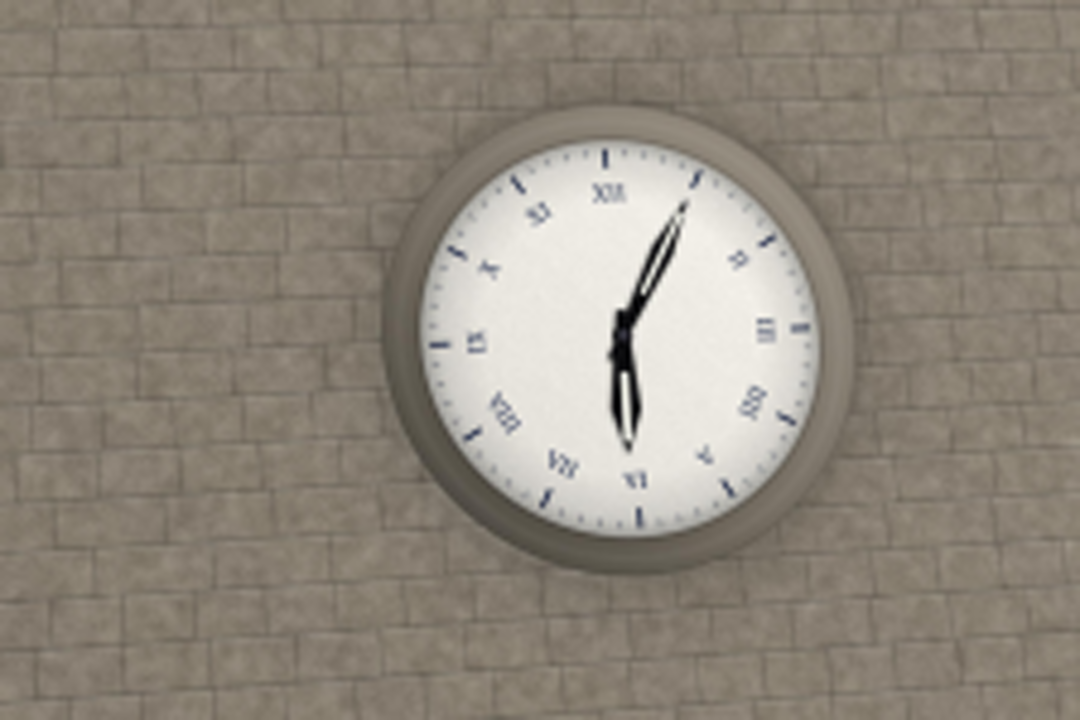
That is 6h05
